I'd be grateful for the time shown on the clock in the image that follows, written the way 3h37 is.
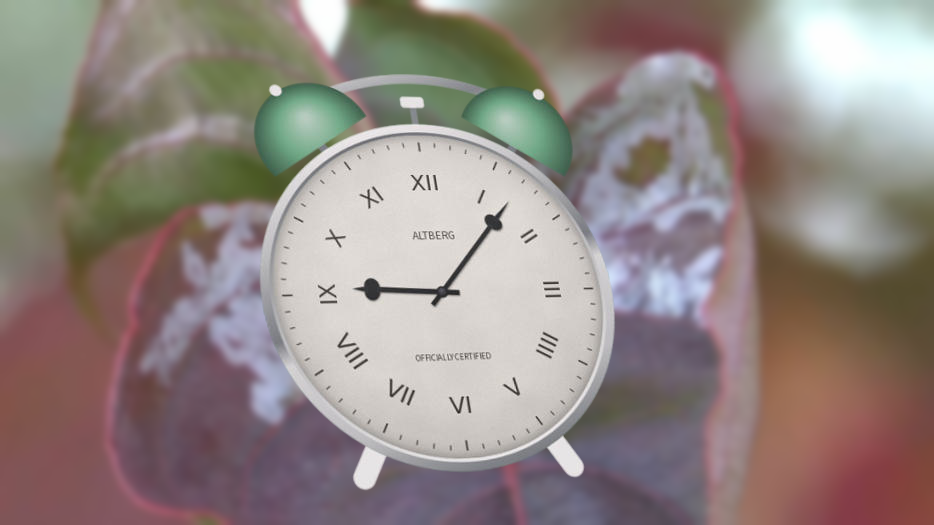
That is 9h07
